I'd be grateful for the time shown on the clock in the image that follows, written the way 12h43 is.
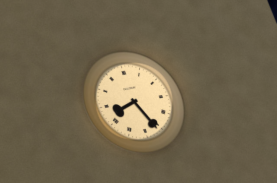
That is 8h26
